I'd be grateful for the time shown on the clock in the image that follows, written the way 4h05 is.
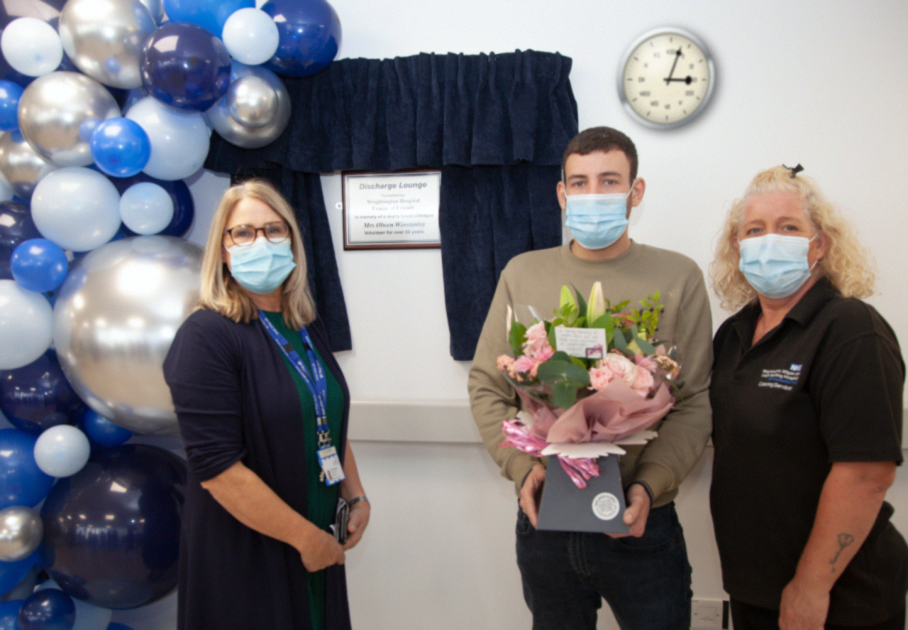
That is 3h03
